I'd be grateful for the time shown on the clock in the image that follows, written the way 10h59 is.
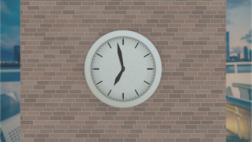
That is 6h58
